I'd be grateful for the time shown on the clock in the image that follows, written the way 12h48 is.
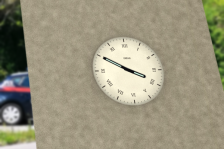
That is 3h50
